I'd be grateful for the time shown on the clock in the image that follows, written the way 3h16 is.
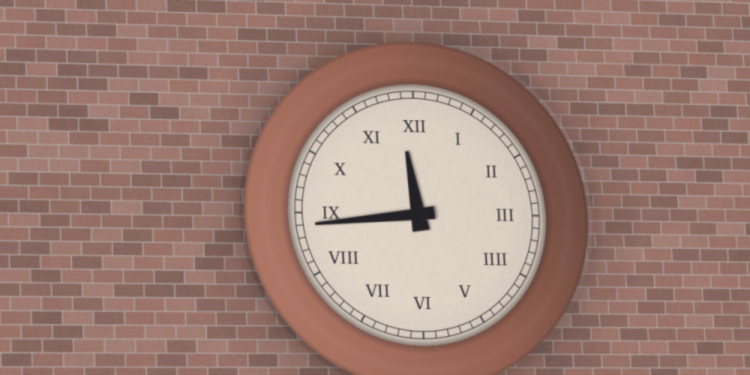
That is 11h44
